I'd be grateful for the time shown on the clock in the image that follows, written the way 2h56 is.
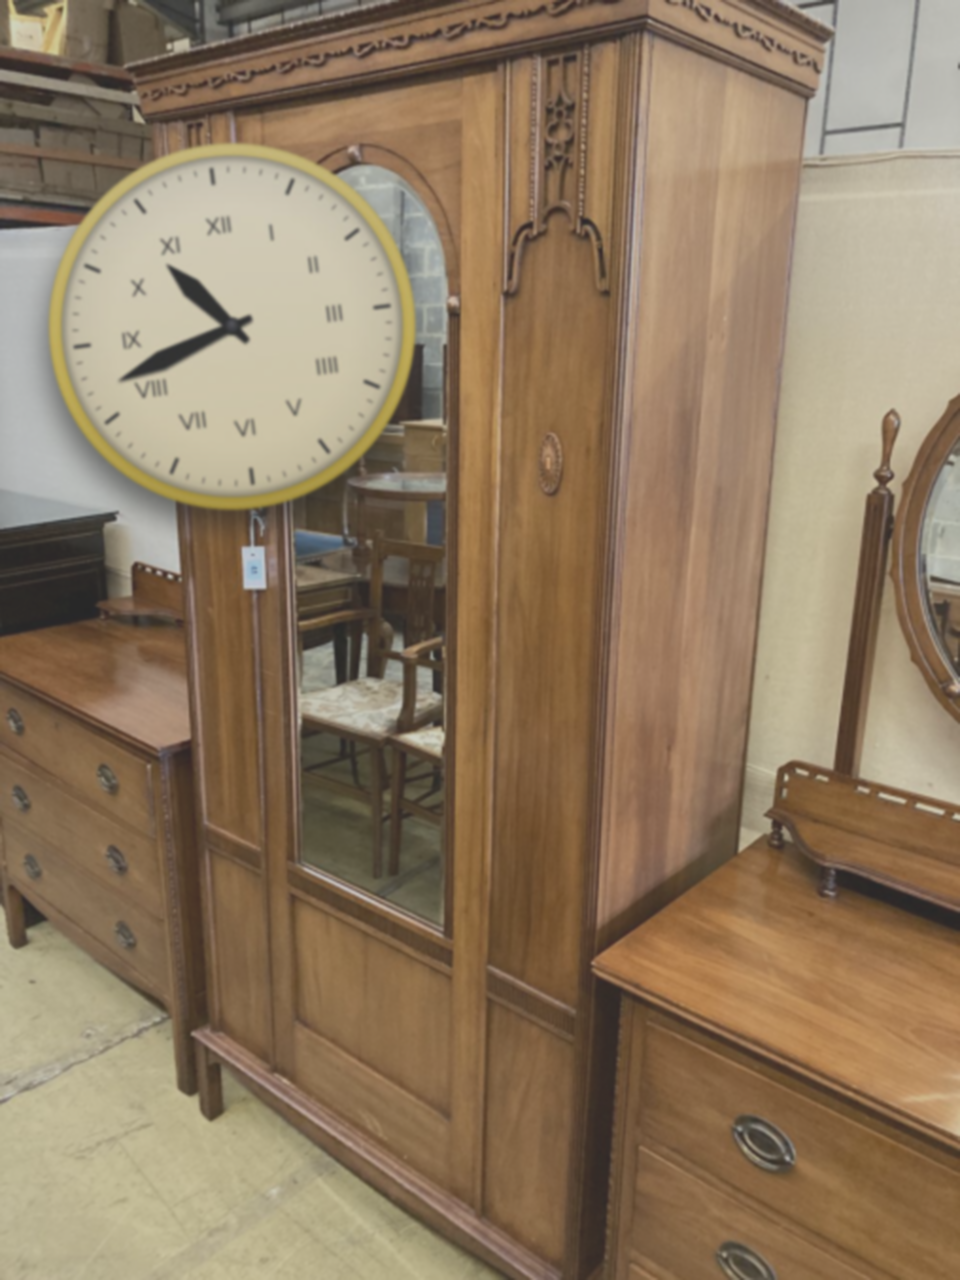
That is 10h42
